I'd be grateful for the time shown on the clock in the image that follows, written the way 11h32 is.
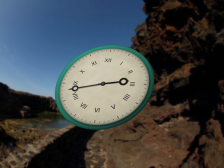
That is 2h43
